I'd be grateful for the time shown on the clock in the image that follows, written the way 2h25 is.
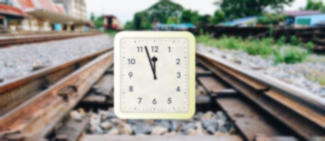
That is 11h57
